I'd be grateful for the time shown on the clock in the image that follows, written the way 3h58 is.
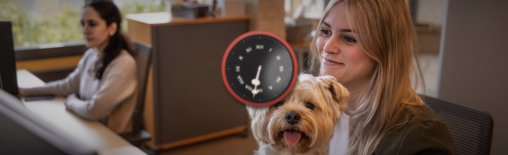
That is 6h32
